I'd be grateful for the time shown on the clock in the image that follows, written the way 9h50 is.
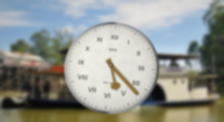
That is 5h22
